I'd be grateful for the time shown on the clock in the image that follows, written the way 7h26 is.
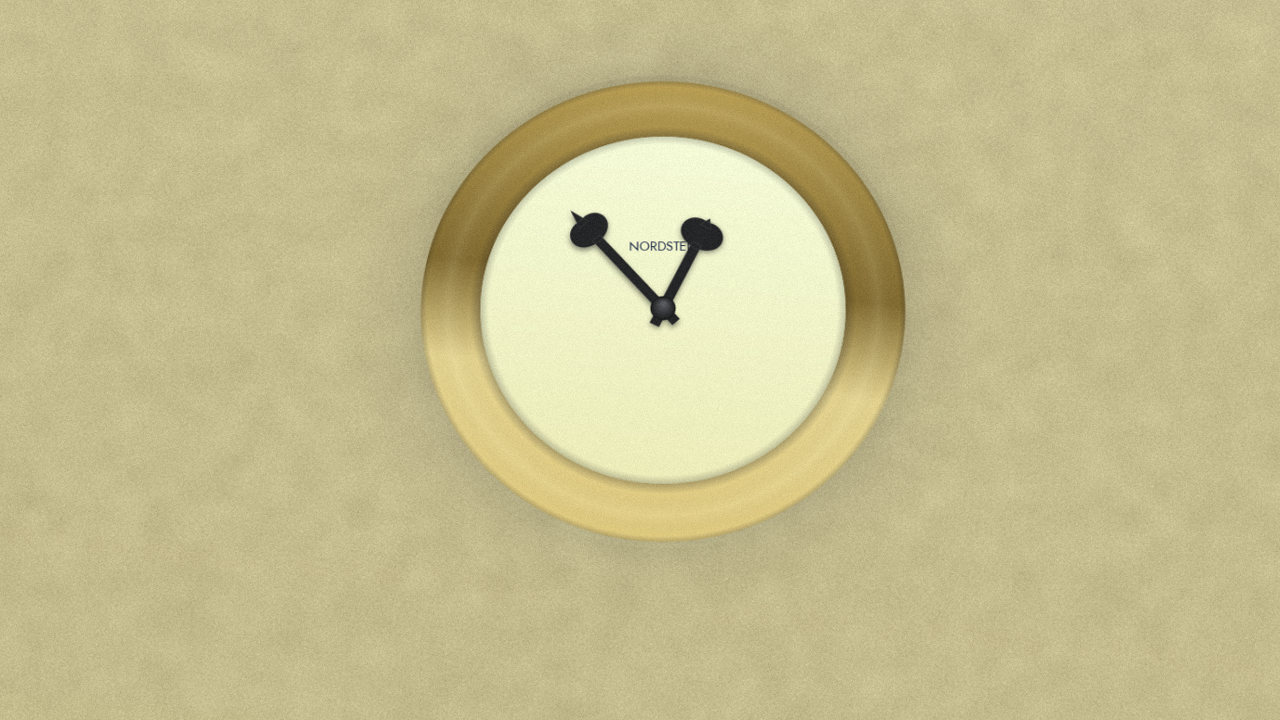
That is 12h53
